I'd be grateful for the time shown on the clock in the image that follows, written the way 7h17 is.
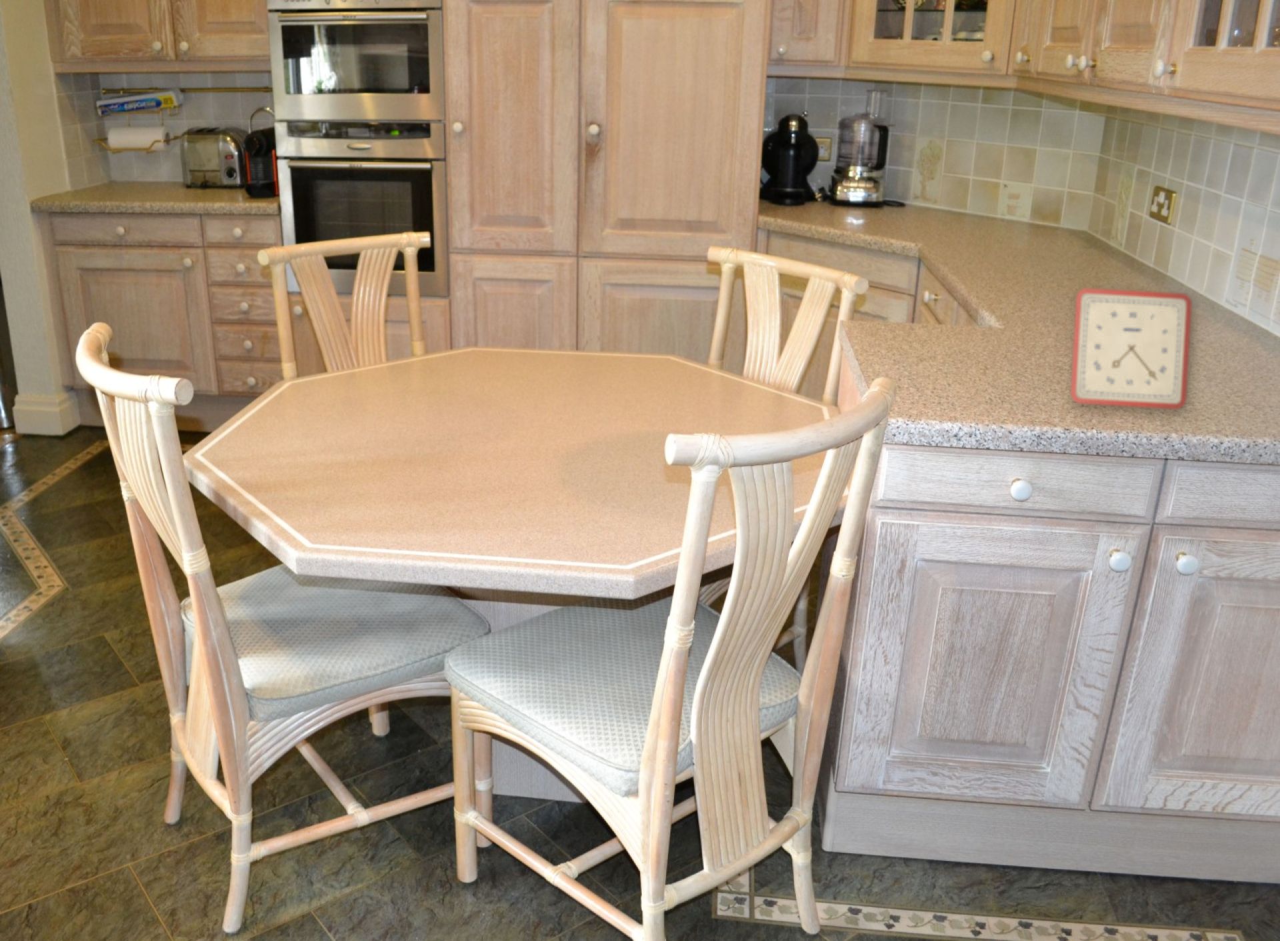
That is 7h23
